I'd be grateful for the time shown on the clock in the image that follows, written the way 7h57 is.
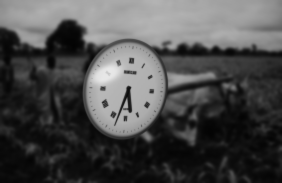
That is 5h33
